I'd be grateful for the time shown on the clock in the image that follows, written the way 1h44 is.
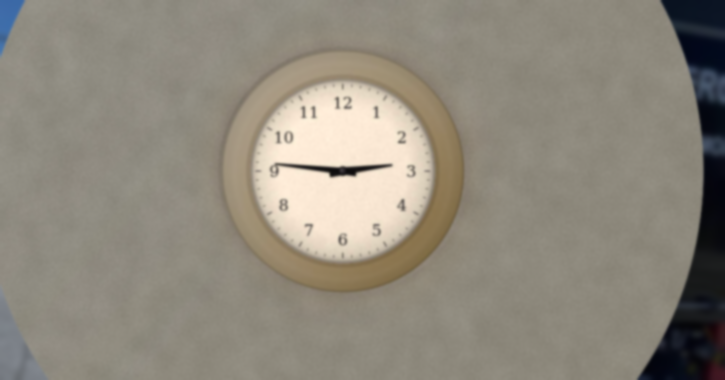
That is 2h46
